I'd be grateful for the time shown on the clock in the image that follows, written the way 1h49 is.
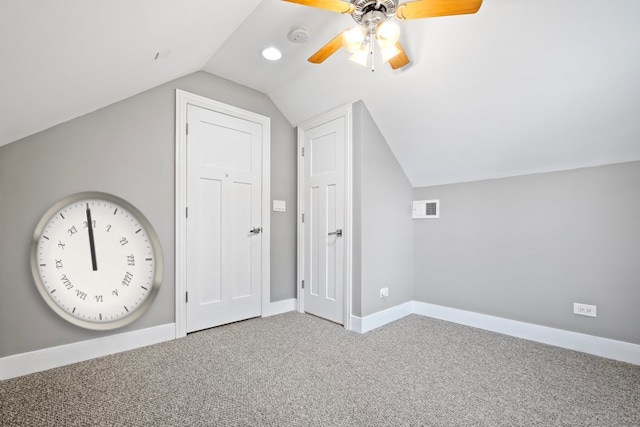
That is 12h00
